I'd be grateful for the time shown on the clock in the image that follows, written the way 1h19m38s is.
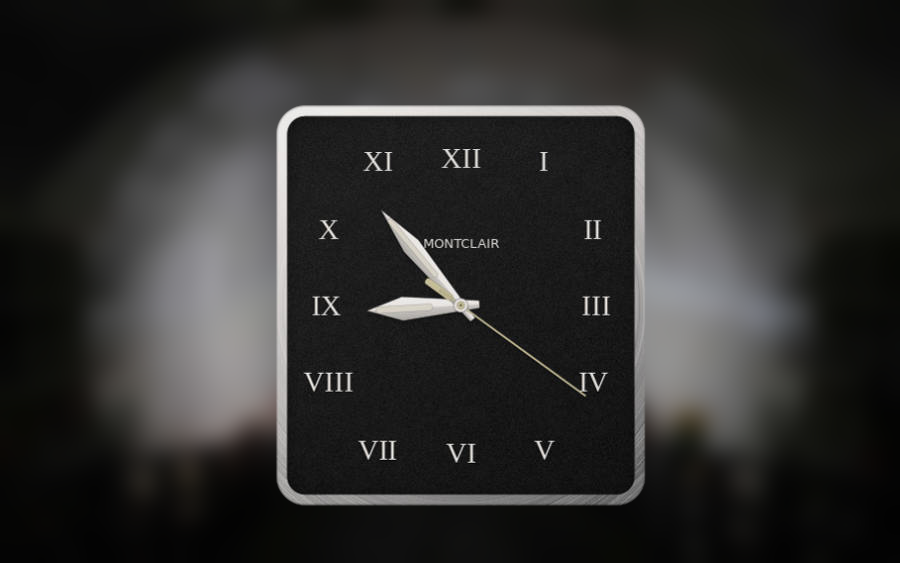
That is 8h53m21s
